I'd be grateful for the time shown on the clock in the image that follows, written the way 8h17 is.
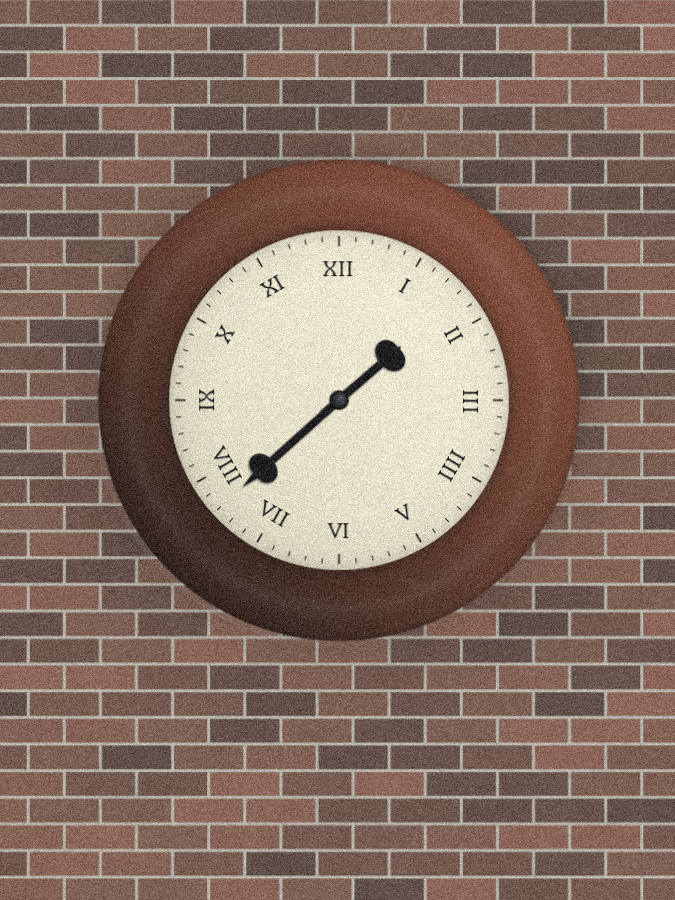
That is 1h38
